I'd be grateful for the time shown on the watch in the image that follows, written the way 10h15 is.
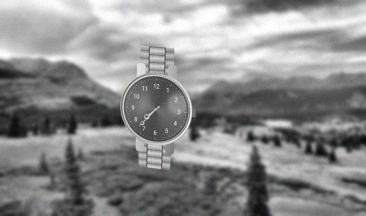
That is 7h37
